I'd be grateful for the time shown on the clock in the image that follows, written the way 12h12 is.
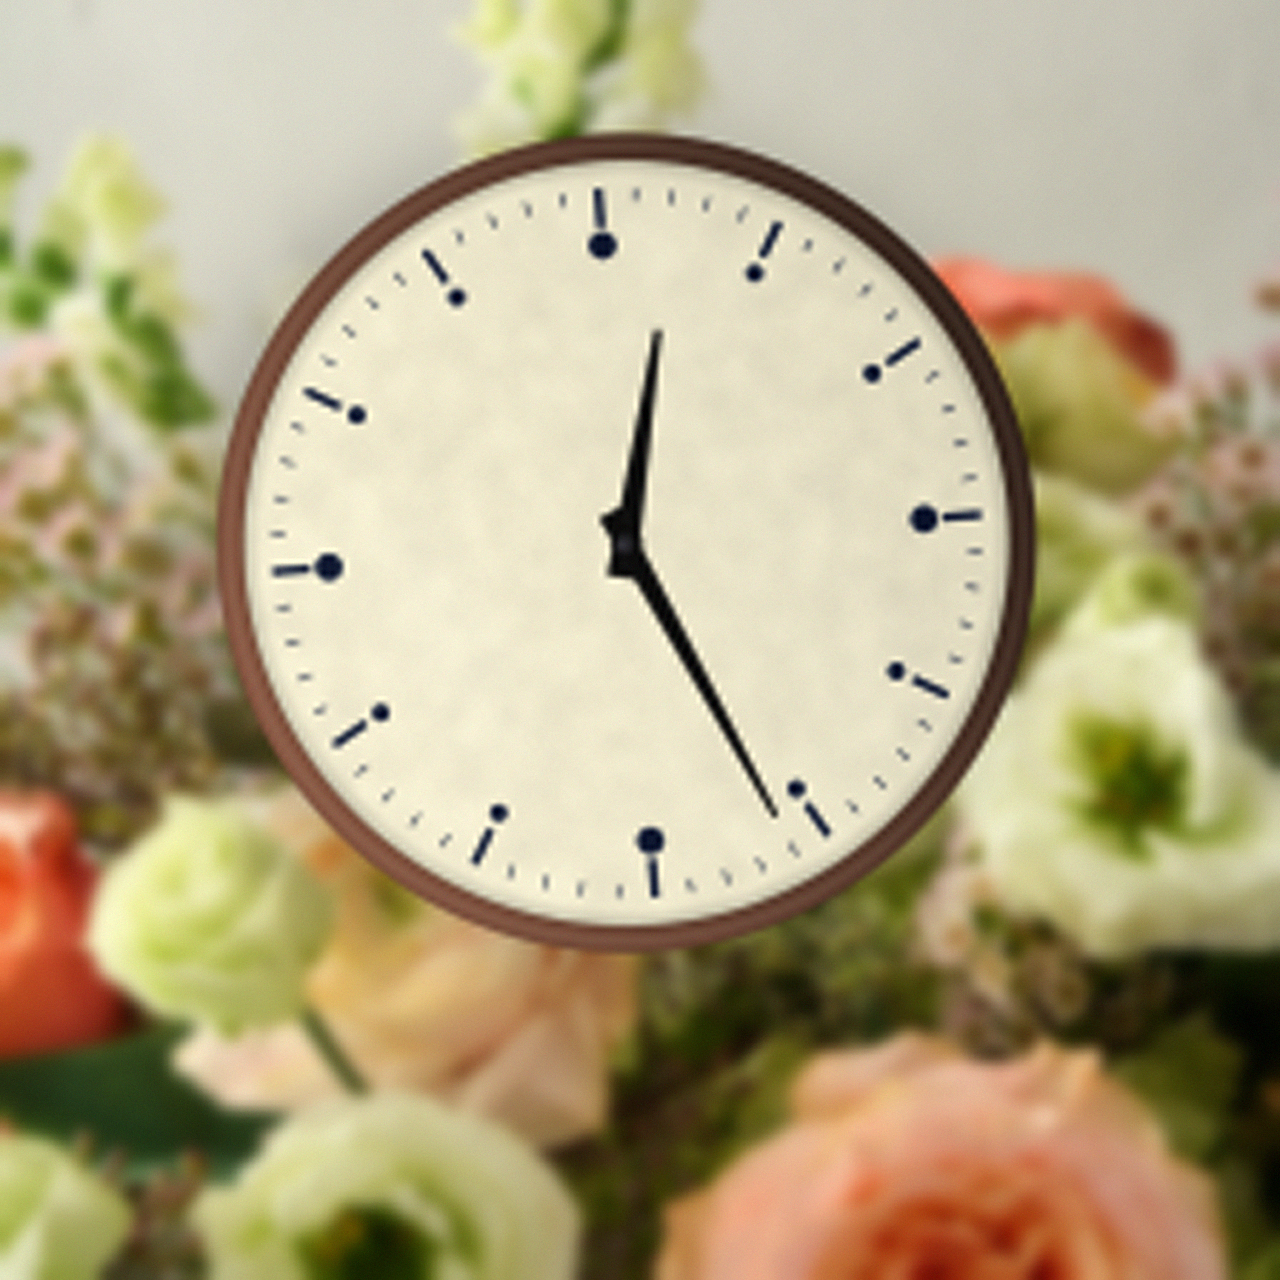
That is 12h26
